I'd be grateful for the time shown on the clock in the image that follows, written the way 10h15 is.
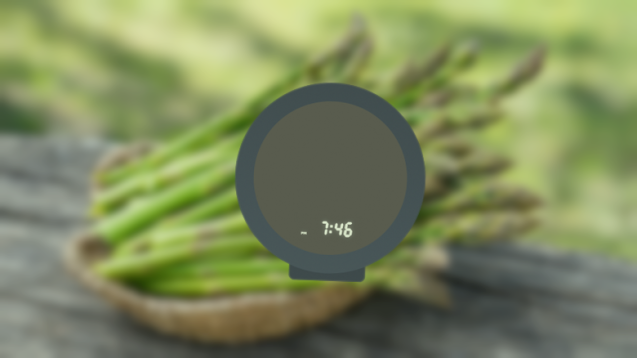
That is 7h46
